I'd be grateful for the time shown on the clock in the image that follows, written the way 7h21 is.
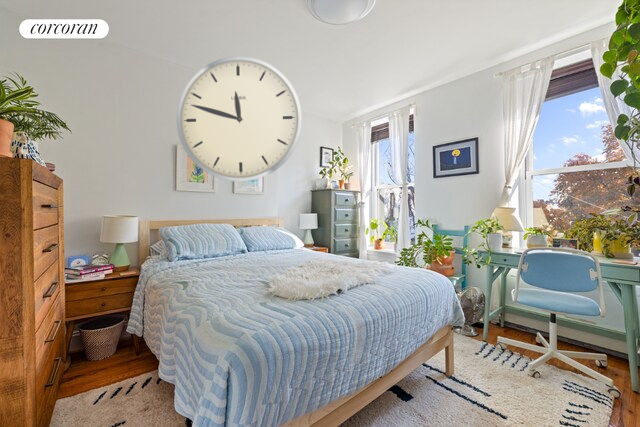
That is 11h48
